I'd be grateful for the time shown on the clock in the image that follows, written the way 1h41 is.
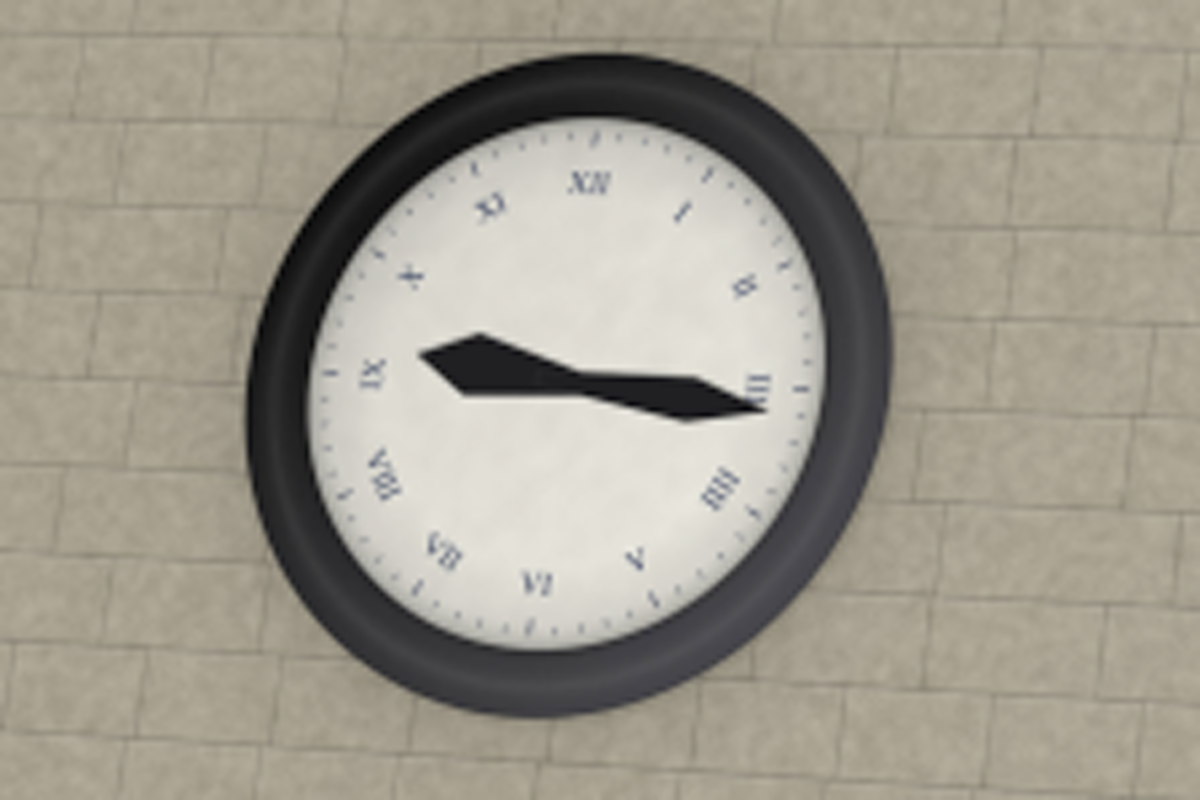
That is 9h16
